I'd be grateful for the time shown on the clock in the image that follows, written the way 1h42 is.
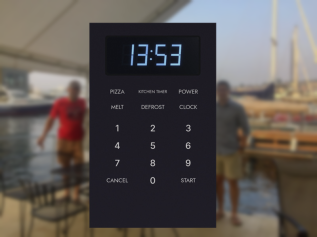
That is 13h53
